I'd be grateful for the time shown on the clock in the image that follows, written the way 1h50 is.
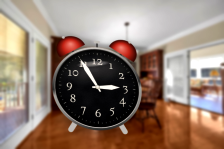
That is 2h55
